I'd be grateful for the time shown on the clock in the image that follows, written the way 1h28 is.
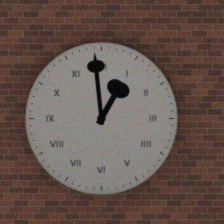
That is 12h59
